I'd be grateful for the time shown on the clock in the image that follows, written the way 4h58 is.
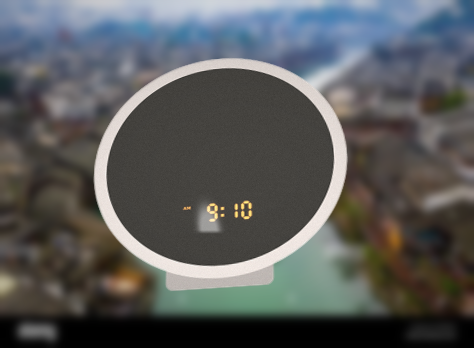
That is 9h10
